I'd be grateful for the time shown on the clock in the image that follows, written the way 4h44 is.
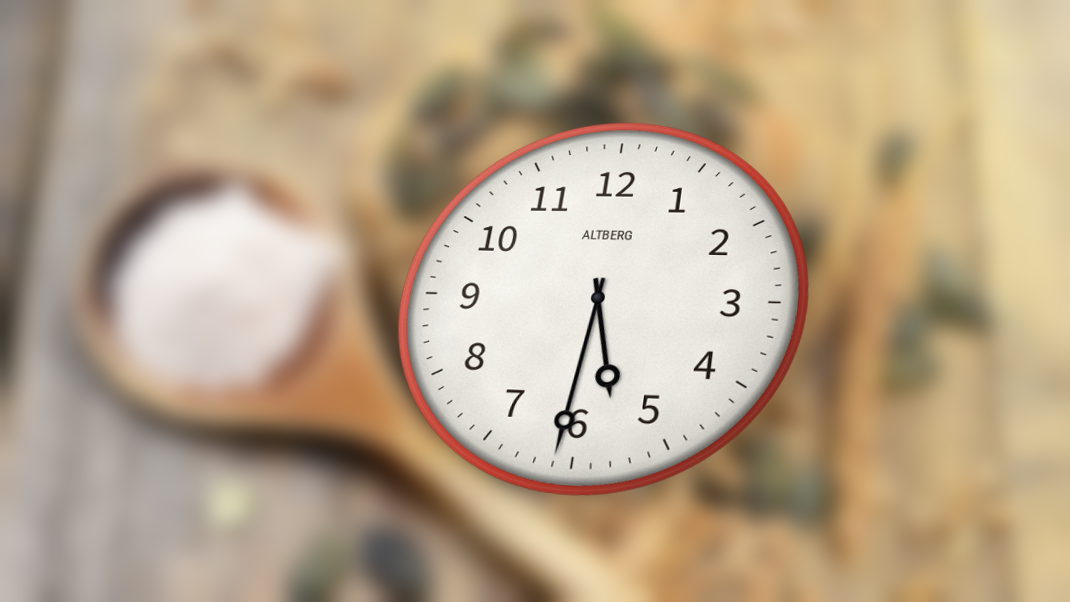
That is 5h31
